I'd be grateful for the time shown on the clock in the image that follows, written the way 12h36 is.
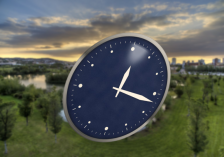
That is 12h17
